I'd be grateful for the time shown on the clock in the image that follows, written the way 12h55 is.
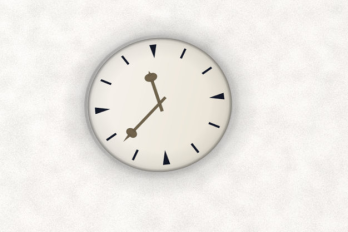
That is 11h38
